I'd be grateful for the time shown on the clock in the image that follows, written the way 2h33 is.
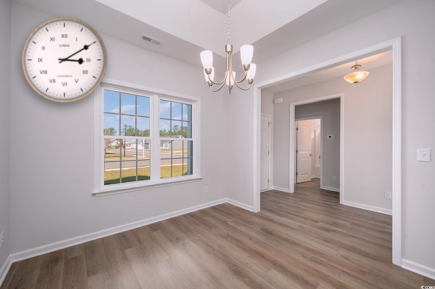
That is 3h10
